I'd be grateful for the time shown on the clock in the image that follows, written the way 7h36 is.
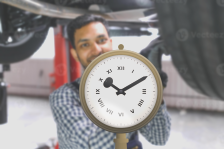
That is 10h10
